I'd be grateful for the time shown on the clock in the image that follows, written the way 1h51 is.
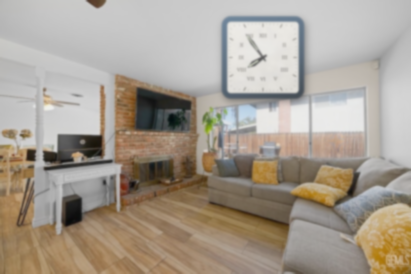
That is 7h54
